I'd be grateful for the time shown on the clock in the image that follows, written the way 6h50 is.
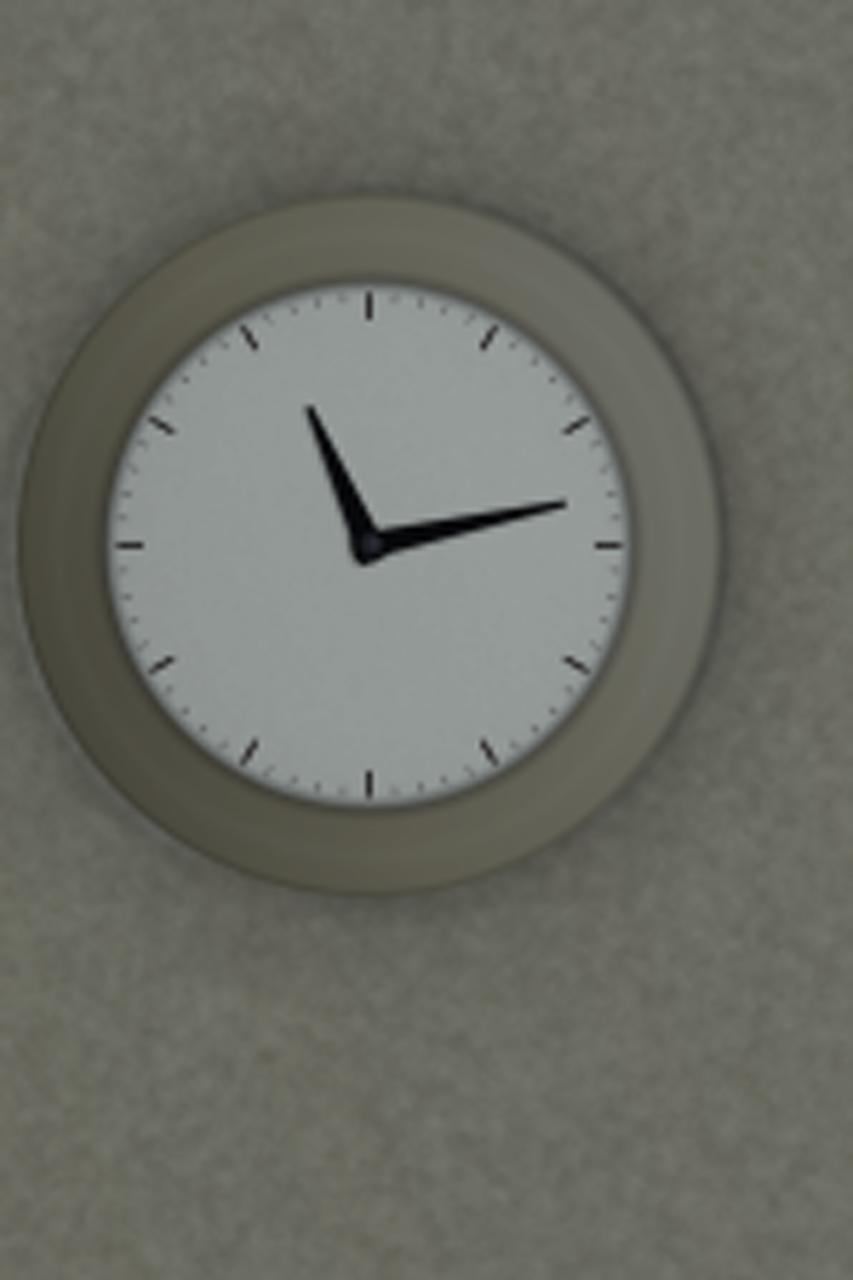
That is 11h13
